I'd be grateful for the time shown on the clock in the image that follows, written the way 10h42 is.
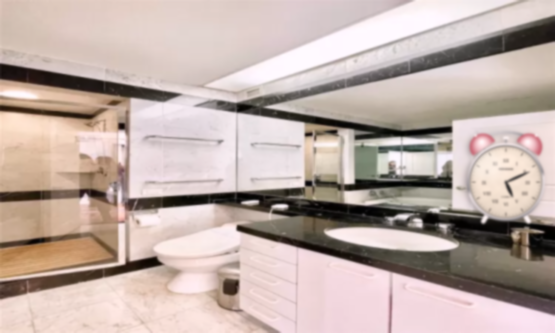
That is 5h11
